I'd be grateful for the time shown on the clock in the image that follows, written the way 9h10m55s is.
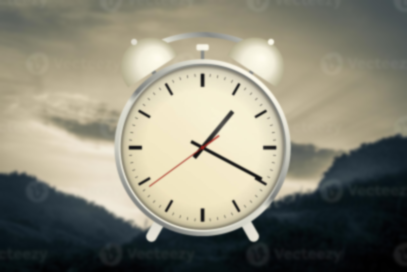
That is 1h19m39s
